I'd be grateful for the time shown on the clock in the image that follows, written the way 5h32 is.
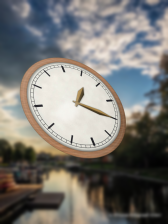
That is 1h20
